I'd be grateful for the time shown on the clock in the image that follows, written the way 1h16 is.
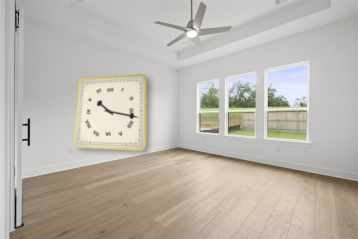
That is 10h17
